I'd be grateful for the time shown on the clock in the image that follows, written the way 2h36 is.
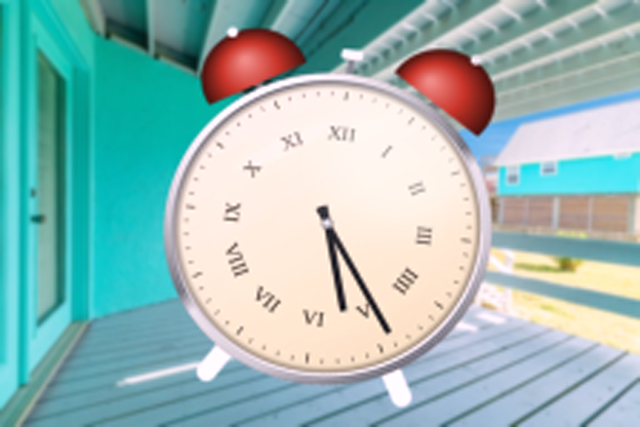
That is 5h24
